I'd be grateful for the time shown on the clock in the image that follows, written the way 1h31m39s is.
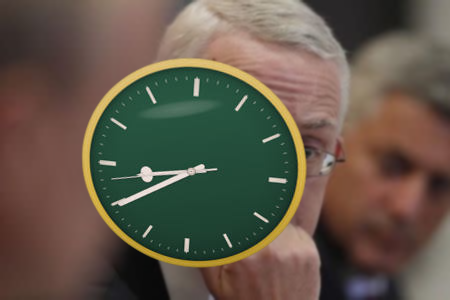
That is 8h39m43s
